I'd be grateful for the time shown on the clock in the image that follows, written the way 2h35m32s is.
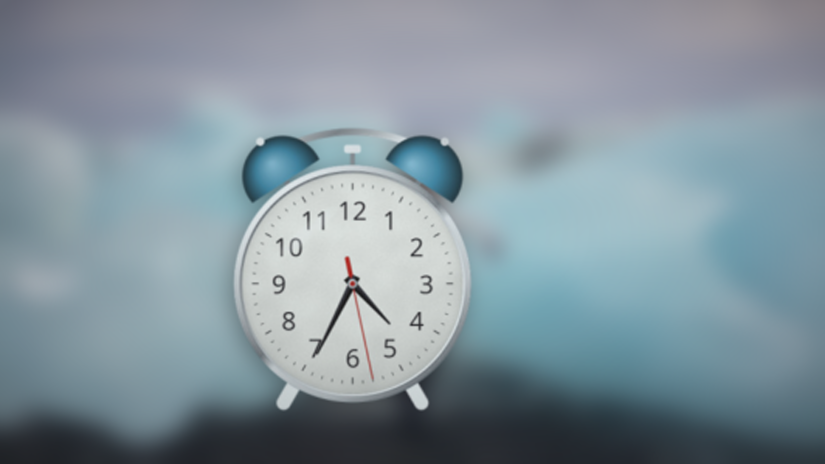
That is 4h34m28s
